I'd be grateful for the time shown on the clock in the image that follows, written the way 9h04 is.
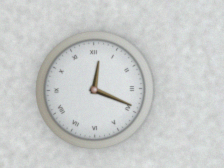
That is 12h19
